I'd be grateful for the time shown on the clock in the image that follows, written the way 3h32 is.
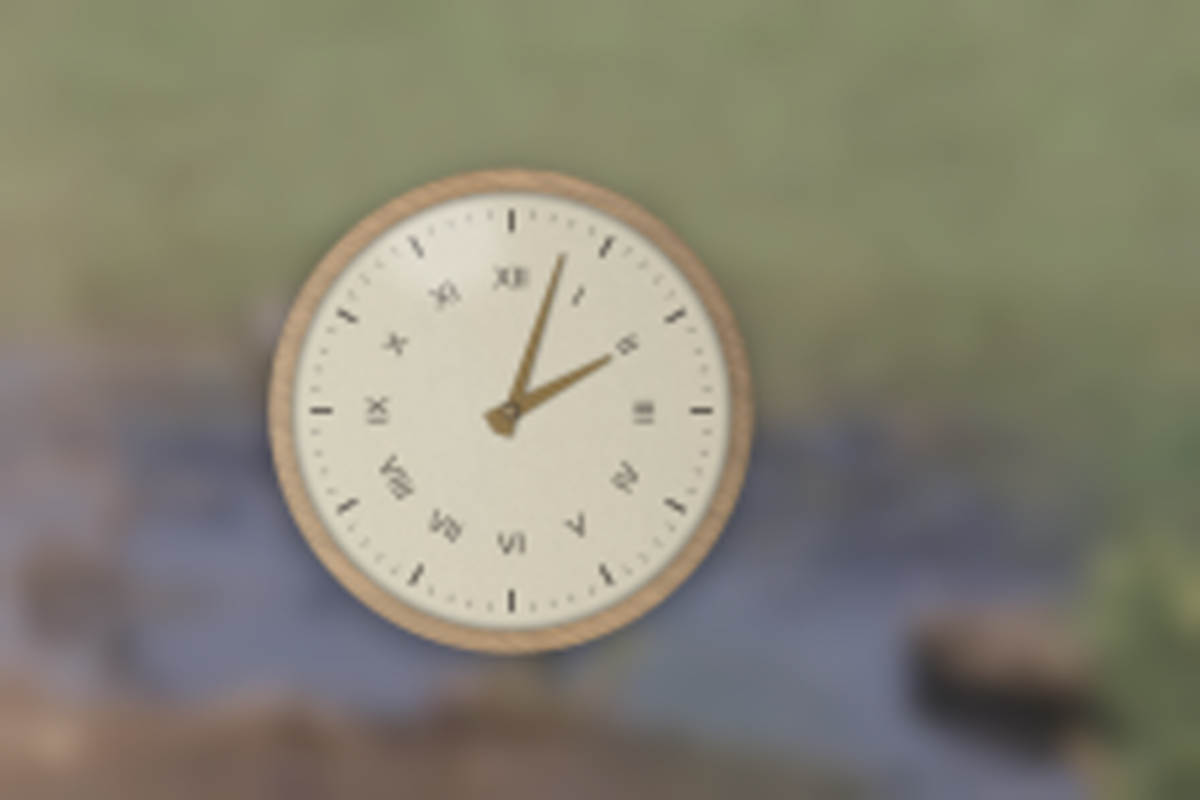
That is 2h03
